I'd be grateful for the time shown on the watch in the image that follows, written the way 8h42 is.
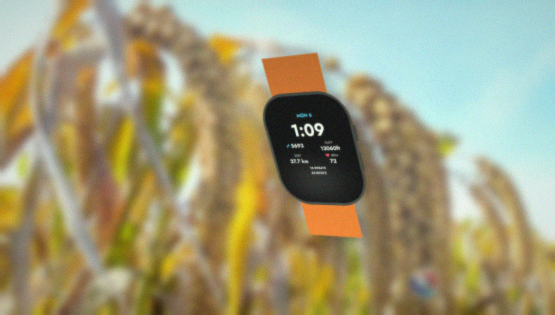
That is 1h09
